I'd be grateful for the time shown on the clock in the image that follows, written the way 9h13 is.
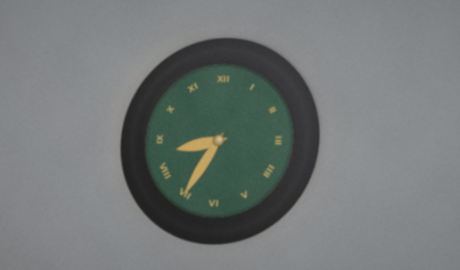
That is 8h35
